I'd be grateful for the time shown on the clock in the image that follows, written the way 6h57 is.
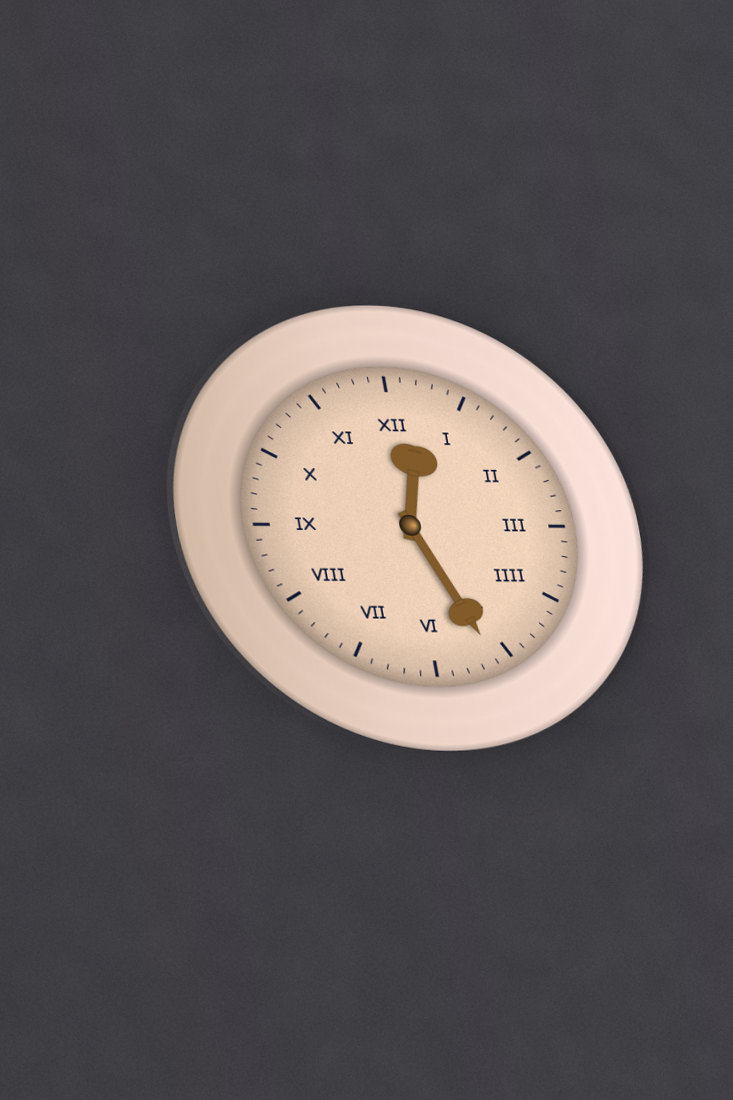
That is 12h26
